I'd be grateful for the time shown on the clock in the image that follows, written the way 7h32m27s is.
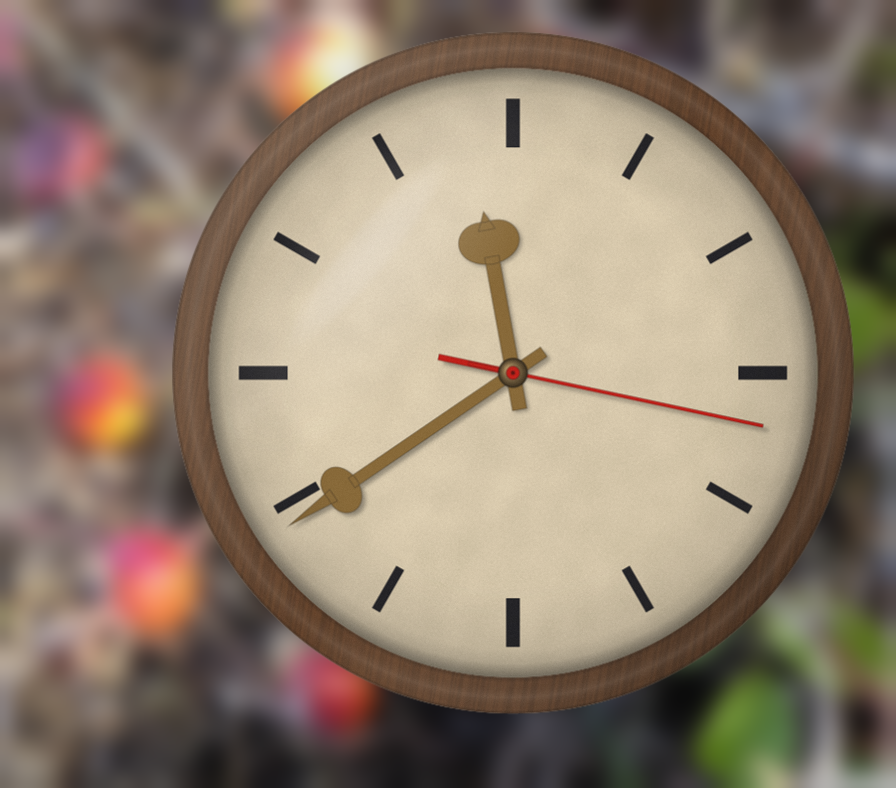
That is 11h39m17s
